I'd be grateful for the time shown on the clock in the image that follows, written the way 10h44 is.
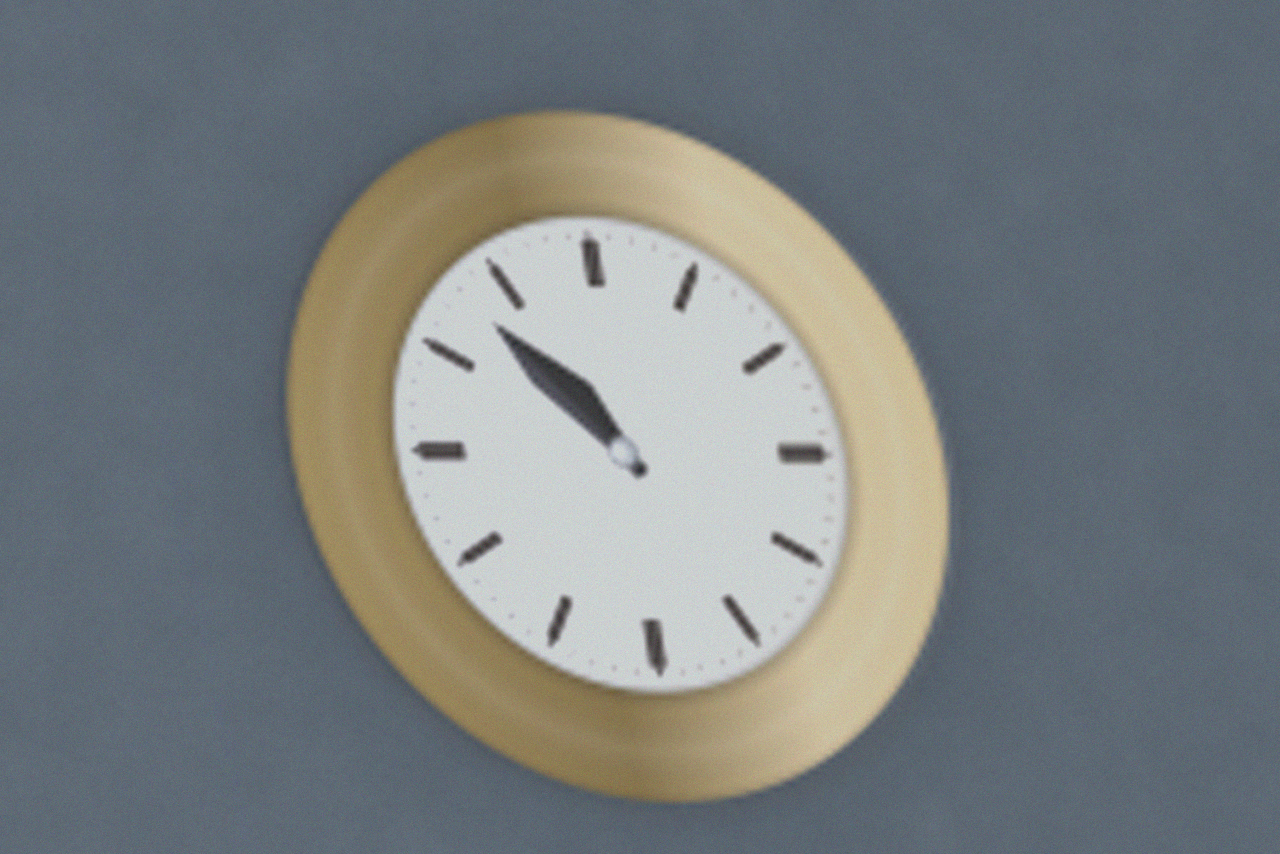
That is 10h53
